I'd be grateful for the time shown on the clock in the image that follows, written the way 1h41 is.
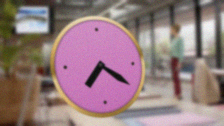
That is 7h21
